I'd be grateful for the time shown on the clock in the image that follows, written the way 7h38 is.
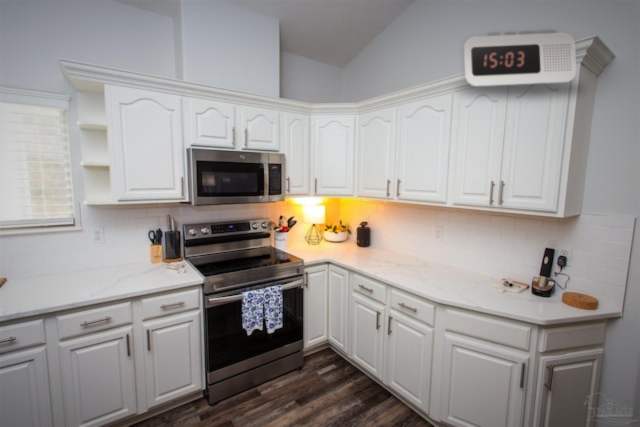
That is 15h03
